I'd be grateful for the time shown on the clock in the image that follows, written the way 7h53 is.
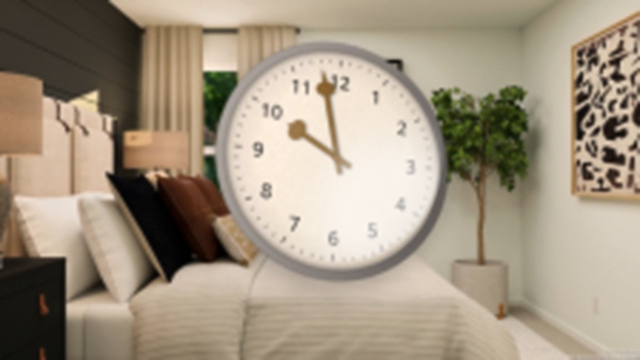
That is 9h58
